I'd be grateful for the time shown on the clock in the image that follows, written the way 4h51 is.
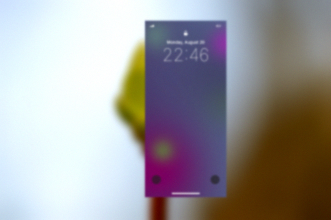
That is 22h46
